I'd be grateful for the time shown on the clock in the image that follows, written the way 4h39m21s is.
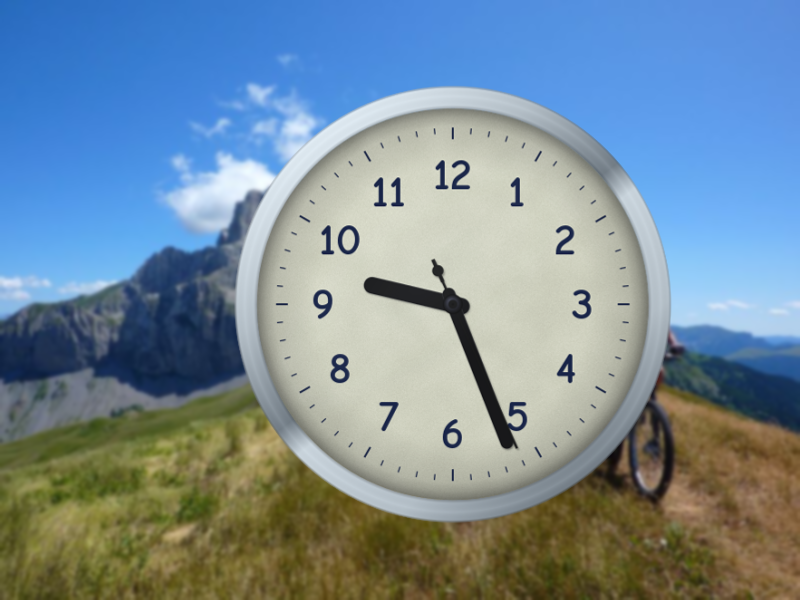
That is 9h26m26s
